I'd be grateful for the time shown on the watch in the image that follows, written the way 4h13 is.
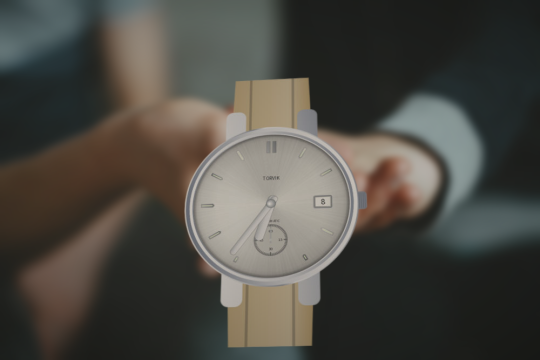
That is 6h36
